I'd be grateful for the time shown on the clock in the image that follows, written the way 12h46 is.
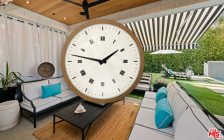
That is 1h47
